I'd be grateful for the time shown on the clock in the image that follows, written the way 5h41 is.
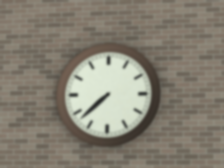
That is 7h38
